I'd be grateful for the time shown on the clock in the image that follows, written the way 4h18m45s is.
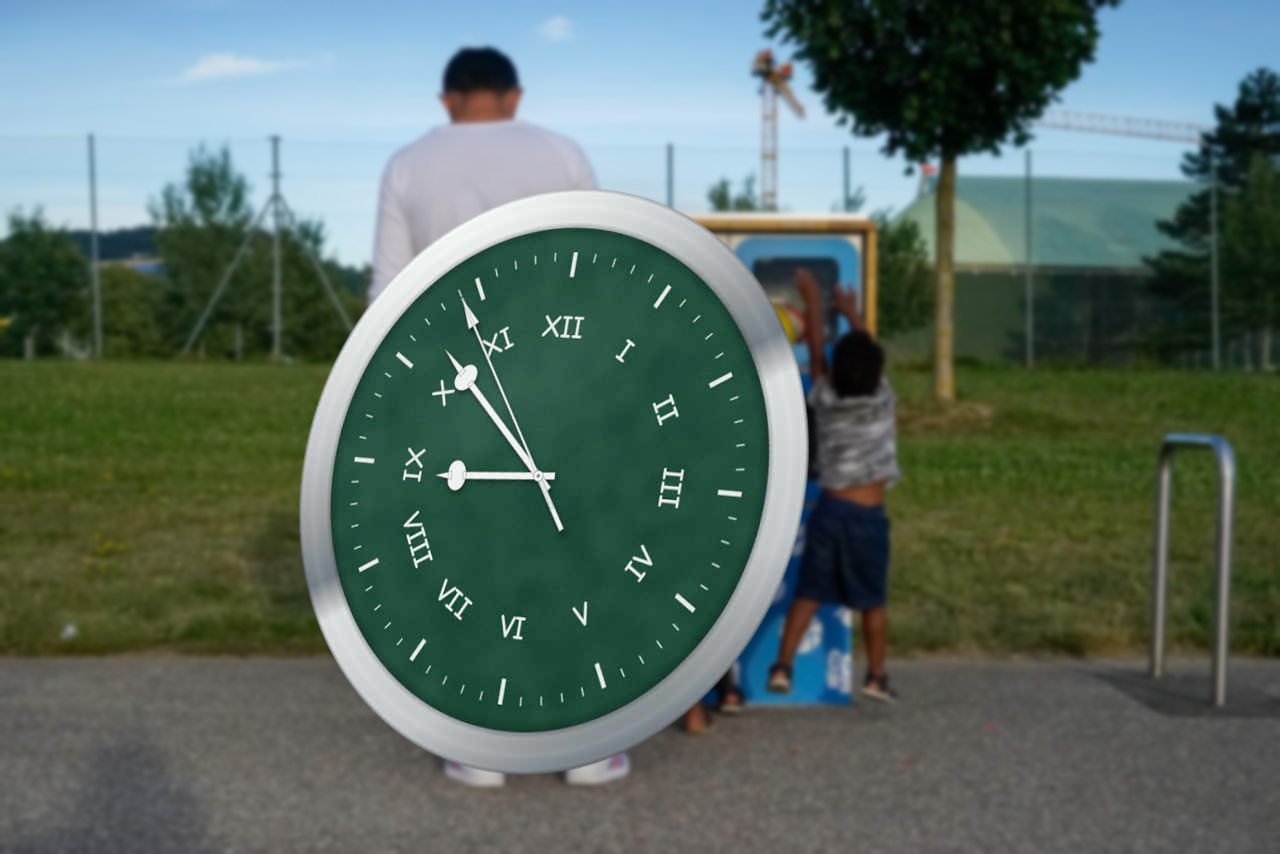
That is 8h51m54s
